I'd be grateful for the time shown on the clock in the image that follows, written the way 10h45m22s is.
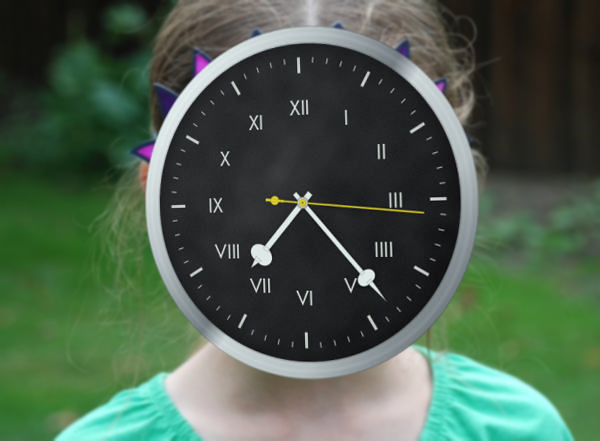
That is 7h23m16s
